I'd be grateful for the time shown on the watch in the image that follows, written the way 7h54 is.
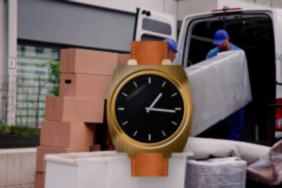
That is 1h16
